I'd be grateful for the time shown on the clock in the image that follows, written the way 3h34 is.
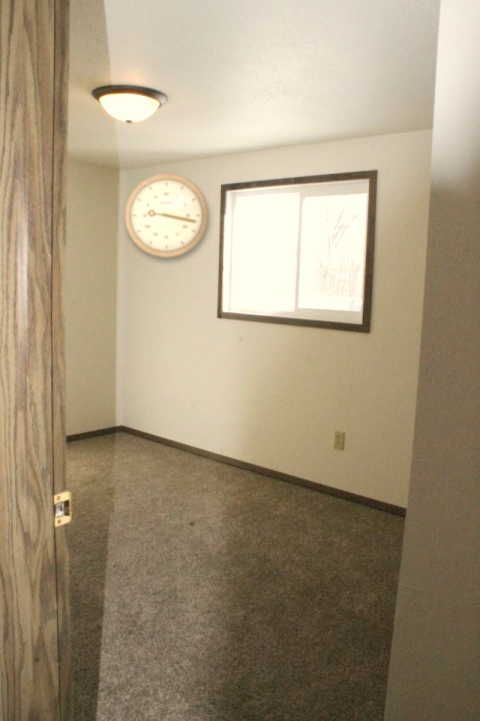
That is 9h17
